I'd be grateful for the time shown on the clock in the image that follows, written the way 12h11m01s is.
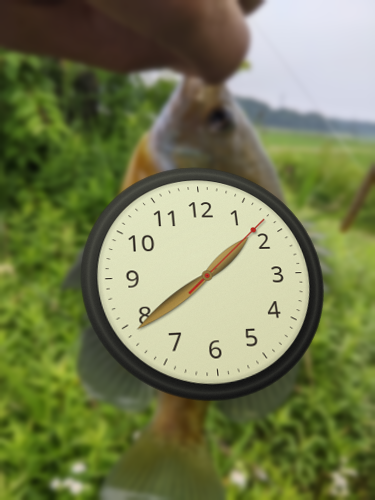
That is 1h39m08s
